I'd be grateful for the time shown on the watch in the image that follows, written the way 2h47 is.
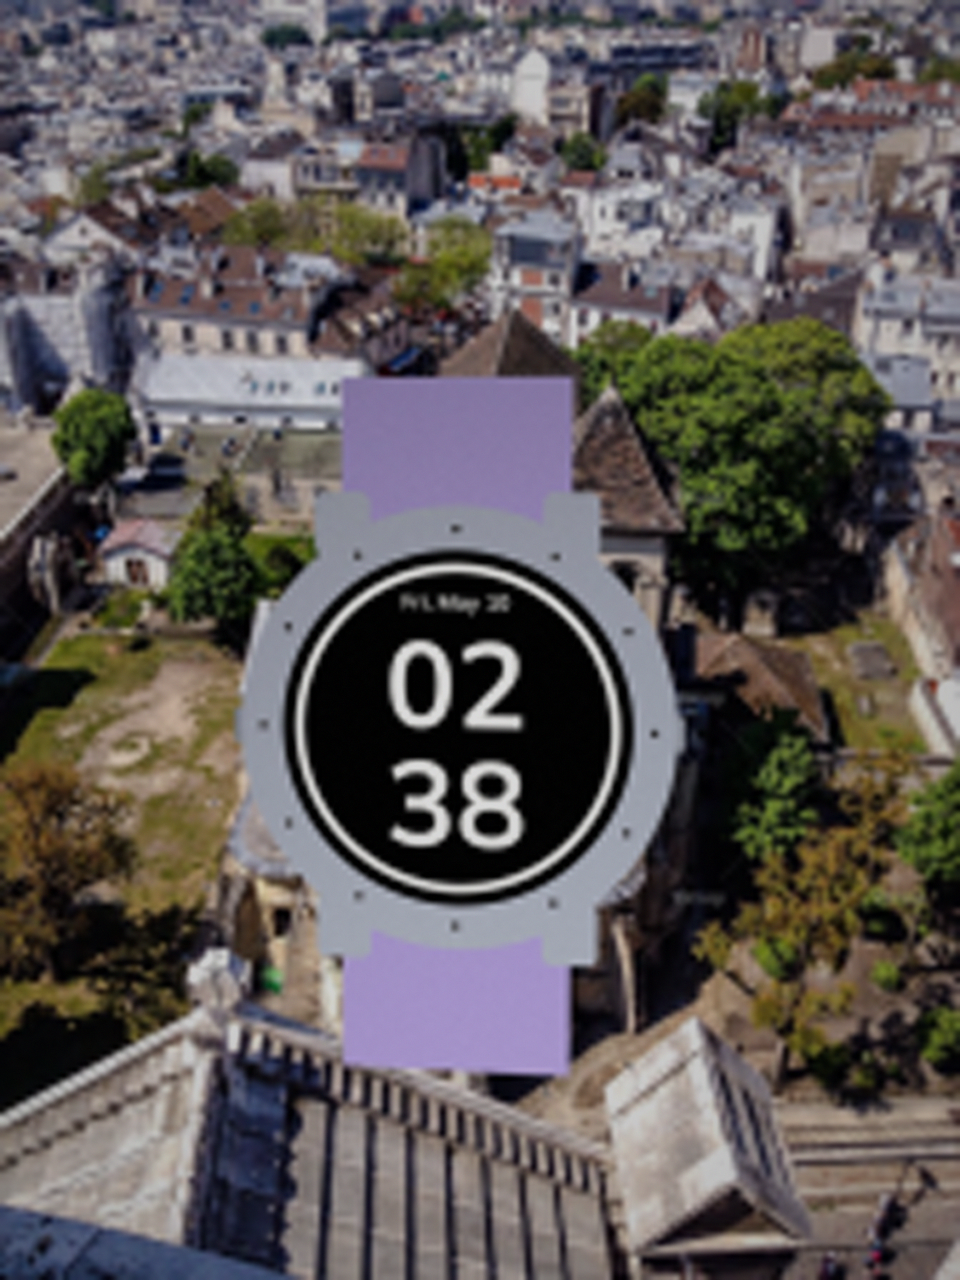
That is 2h38
